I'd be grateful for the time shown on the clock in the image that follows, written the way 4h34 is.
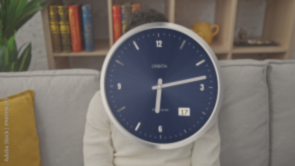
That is 6h13
